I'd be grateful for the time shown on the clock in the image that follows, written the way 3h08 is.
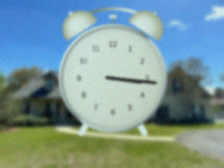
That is 3h16
